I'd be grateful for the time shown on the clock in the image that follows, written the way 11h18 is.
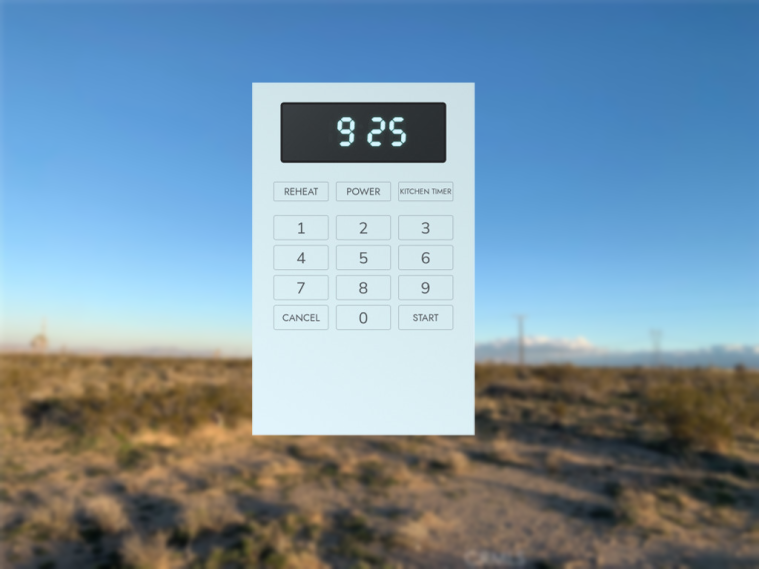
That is 9h25
